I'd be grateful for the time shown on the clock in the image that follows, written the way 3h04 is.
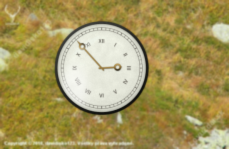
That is 2h53
